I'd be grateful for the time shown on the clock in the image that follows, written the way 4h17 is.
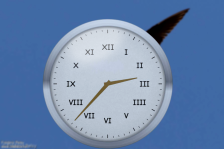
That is 2h37
